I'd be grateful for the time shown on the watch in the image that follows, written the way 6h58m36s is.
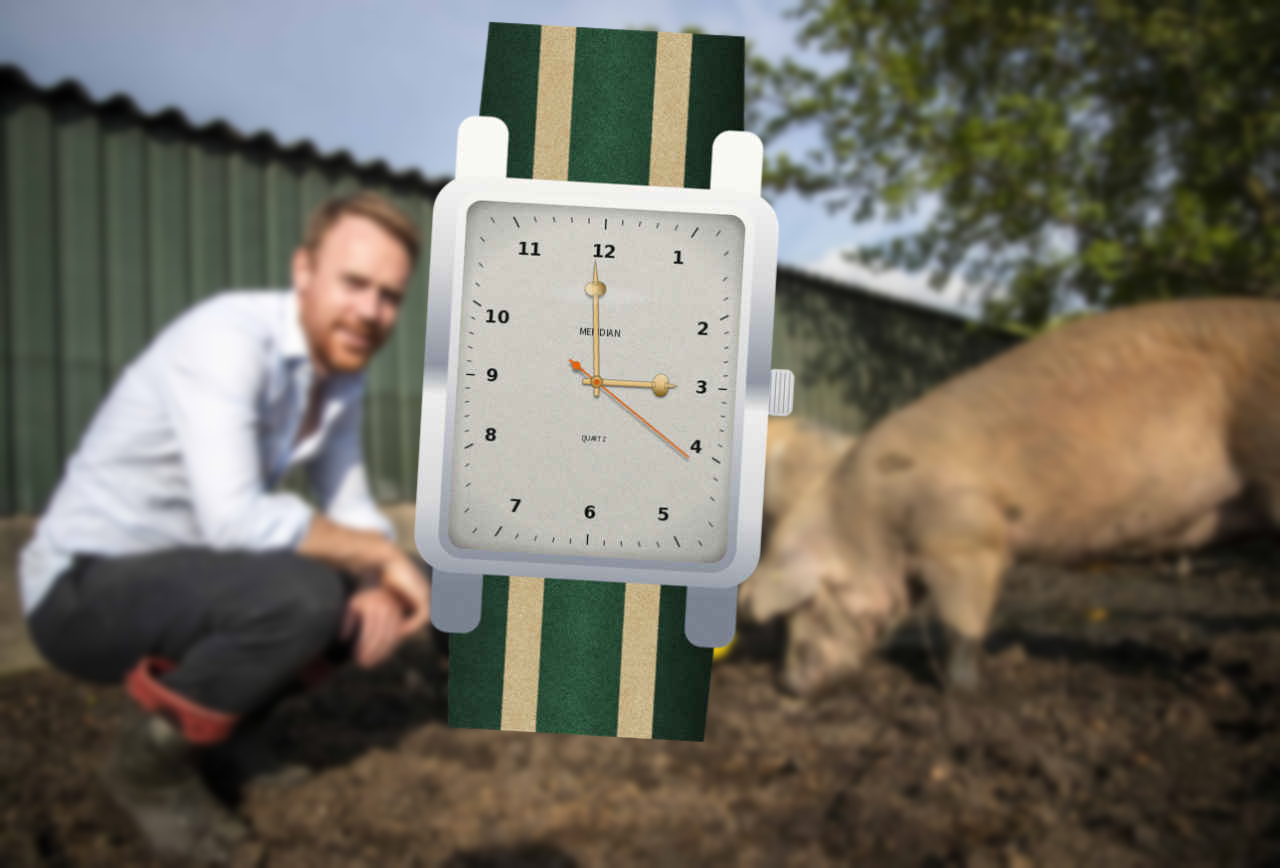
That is 2h59m21s
